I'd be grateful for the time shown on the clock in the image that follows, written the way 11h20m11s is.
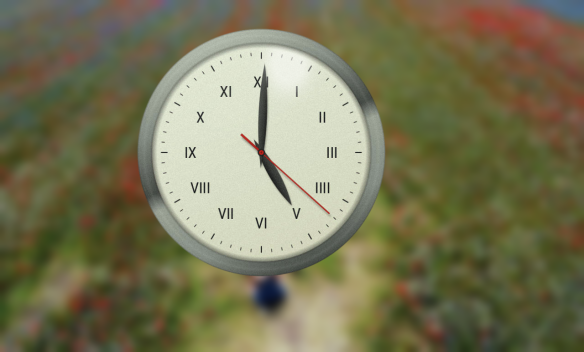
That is 5h00m22s
